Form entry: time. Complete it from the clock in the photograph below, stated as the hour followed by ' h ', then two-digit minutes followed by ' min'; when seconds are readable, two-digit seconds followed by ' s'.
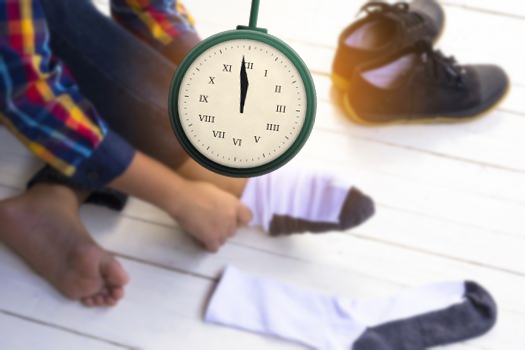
11 h 59 min
